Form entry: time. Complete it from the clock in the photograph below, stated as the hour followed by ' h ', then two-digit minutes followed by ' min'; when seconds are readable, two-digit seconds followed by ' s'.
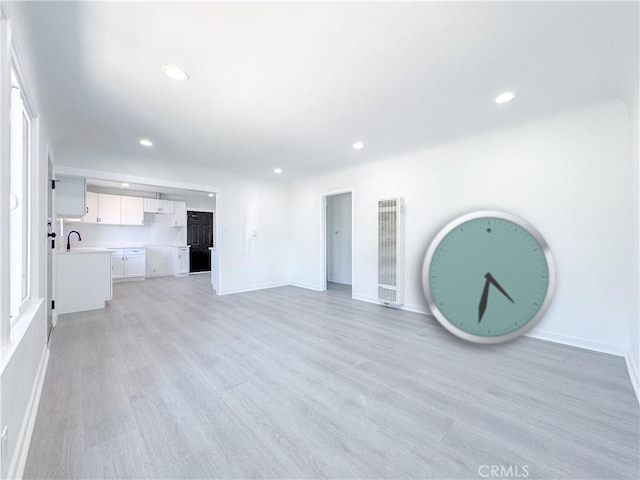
4 h 32 min
